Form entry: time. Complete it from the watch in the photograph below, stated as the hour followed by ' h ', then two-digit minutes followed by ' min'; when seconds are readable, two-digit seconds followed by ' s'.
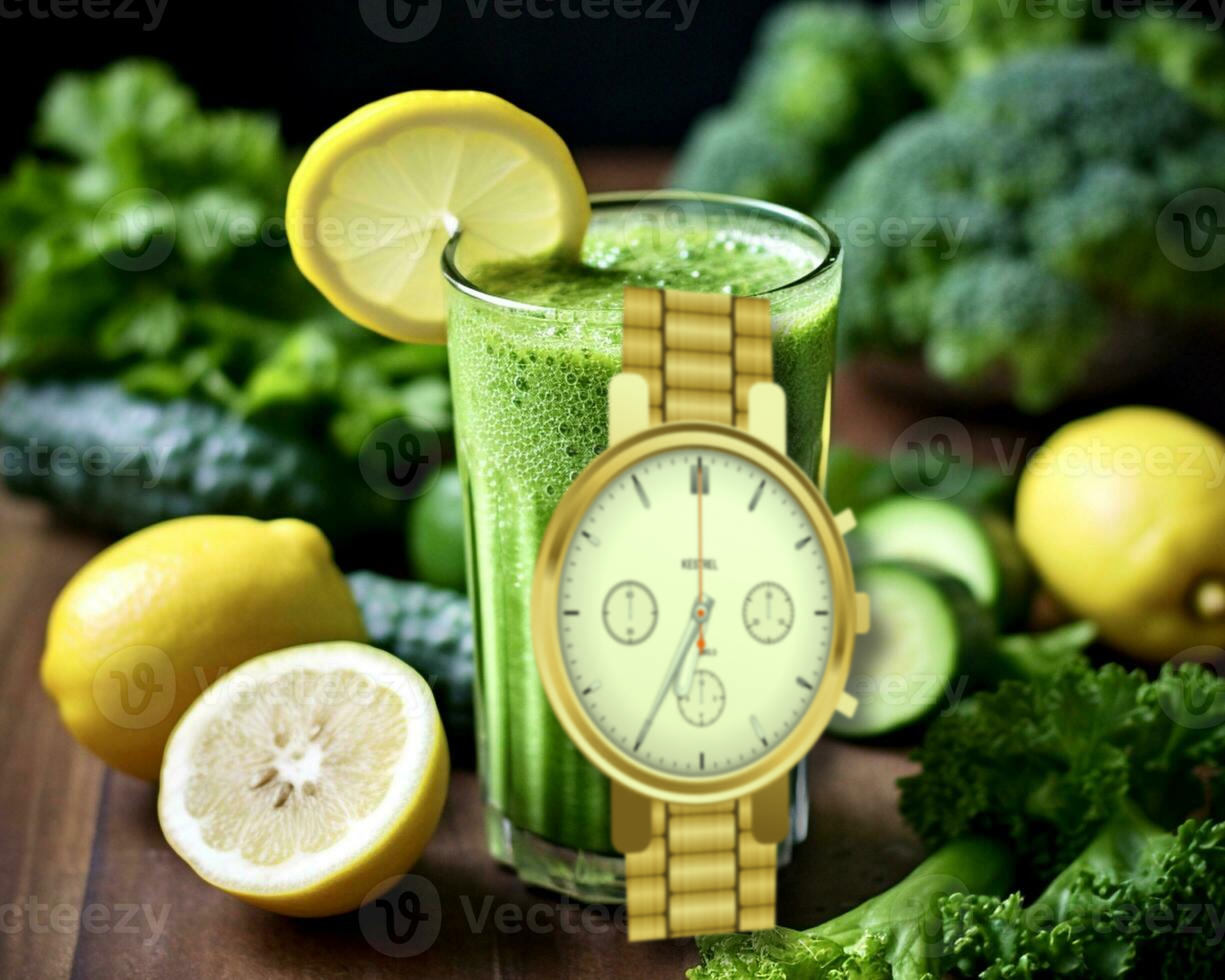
6 h 35 min
